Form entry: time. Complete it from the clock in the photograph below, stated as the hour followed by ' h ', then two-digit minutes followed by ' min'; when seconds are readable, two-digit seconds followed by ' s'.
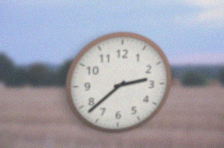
2 h 38 min
